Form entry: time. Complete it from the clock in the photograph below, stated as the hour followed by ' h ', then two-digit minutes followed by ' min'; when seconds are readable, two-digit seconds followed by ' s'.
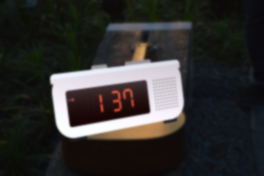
1 h 37 min
